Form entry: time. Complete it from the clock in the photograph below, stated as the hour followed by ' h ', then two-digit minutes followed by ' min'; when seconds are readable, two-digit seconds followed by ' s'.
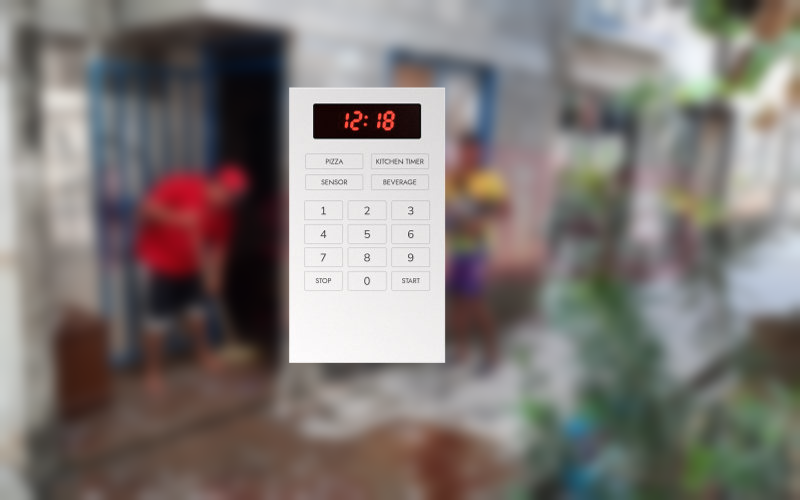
12 h 18 min
